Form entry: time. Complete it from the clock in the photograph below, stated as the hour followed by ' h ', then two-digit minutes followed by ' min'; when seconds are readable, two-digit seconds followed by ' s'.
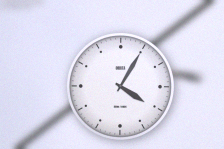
4 h 05 min
